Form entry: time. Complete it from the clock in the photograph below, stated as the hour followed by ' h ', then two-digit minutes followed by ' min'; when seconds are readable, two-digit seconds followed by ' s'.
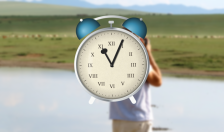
11 h 04 min
